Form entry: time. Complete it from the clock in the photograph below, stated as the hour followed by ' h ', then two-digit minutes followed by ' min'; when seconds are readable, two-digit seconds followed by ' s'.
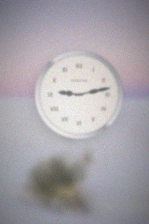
9 h 13 min
